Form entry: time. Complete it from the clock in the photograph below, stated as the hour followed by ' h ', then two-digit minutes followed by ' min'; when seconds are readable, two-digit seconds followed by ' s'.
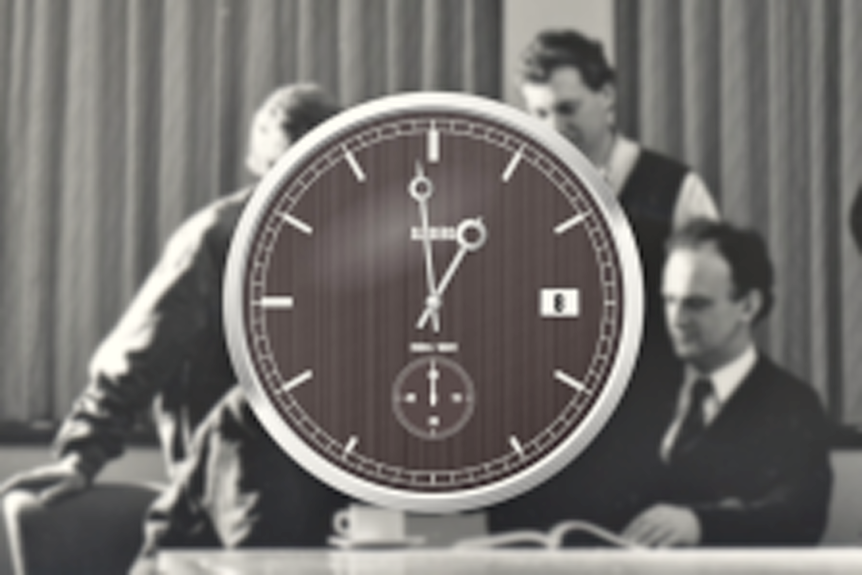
12 h 59 min
